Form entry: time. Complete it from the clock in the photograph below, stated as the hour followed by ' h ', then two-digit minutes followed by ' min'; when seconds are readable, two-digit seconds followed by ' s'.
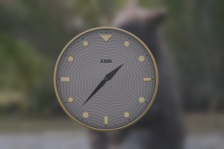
1 h 37 min
